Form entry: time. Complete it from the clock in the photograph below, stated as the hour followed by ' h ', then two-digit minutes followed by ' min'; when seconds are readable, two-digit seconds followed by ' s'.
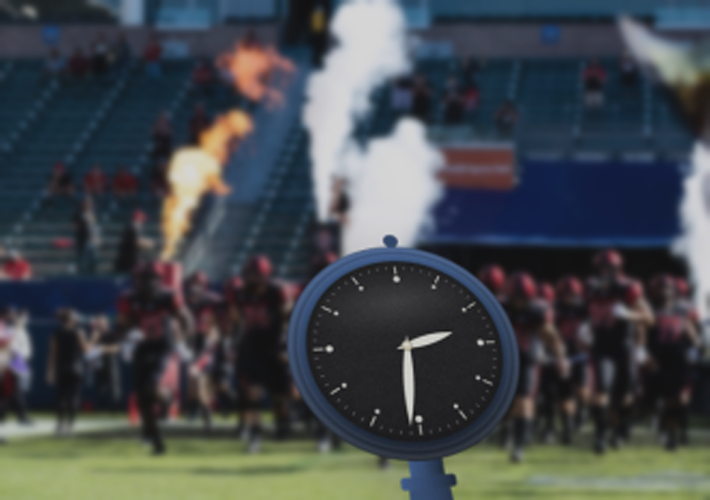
2 h 31 min
